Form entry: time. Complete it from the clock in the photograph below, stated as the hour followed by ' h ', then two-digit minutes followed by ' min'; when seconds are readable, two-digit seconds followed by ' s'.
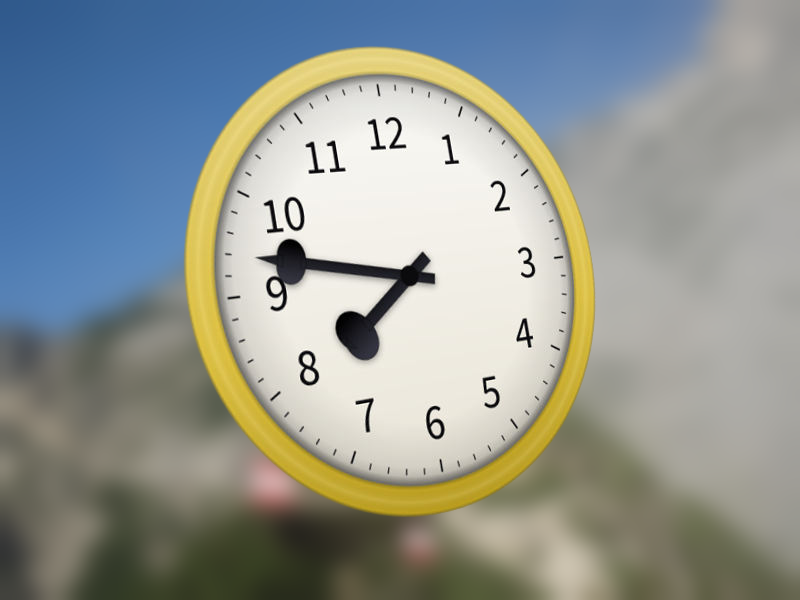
7 h 47 min
